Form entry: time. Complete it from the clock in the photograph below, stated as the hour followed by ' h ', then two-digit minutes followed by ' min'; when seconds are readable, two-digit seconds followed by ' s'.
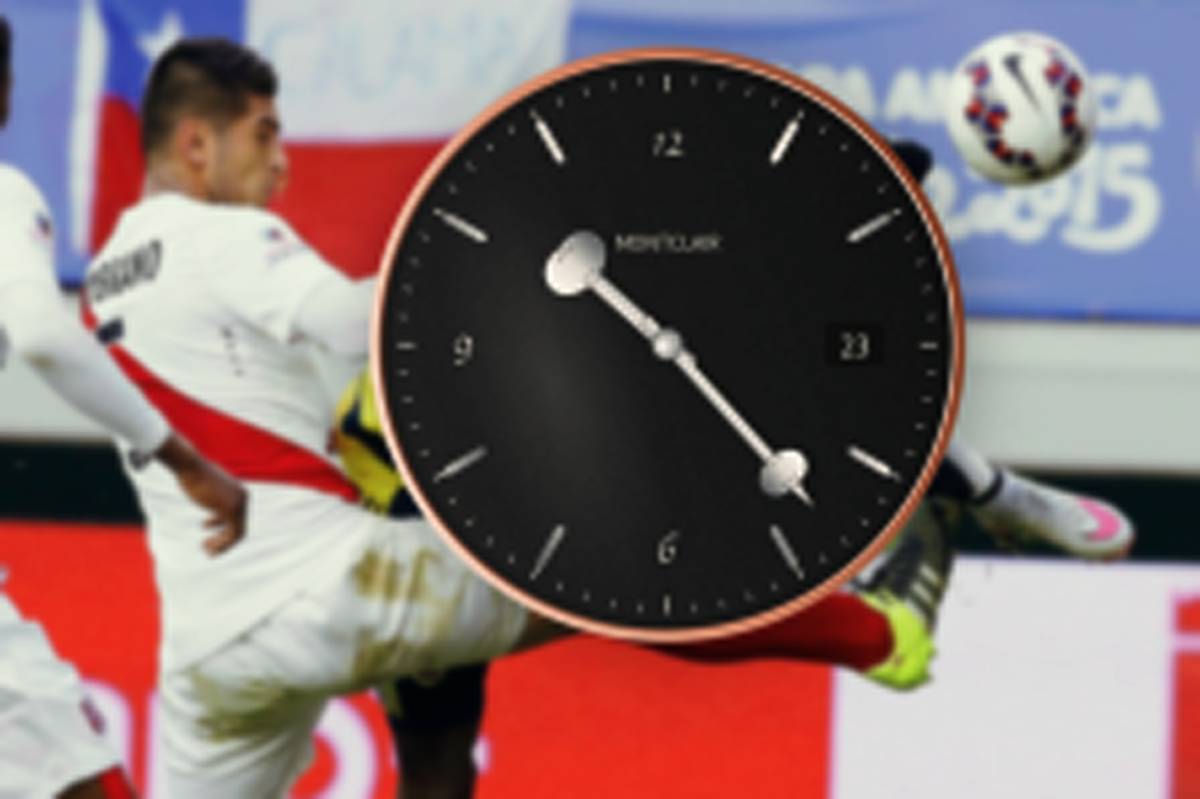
10 h 23 min
